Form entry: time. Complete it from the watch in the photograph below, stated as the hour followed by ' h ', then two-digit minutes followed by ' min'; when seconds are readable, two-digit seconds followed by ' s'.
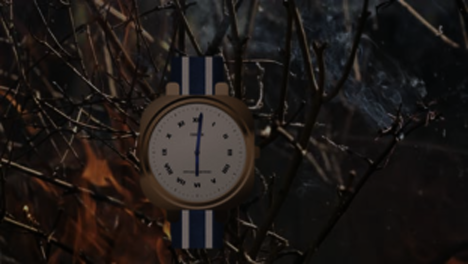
6 h 01 min
